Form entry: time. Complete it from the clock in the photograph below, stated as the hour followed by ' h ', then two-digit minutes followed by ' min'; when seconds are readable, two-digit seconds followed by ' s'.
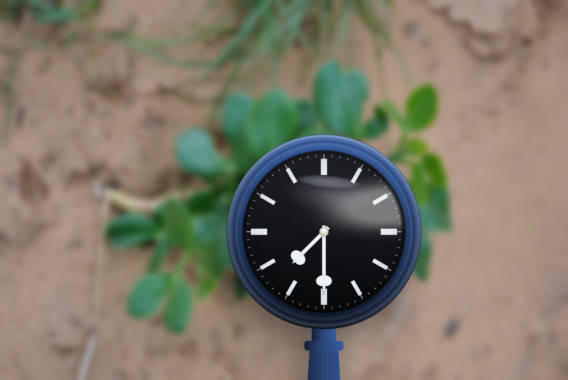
7 h 30 min
